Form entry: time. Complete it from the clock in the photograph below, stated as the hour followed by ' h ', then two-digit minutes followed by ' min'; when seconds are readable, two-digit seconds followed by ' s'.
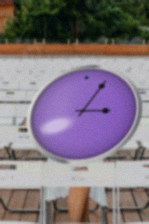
3 h 05 min
